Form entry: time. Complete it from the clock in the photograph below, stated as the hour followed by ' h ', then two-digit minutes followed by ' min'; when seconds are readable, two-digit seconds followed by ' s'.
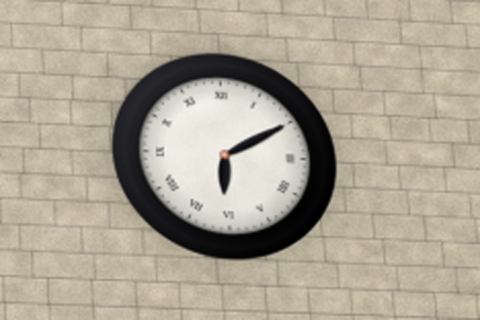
6 h 10 min
